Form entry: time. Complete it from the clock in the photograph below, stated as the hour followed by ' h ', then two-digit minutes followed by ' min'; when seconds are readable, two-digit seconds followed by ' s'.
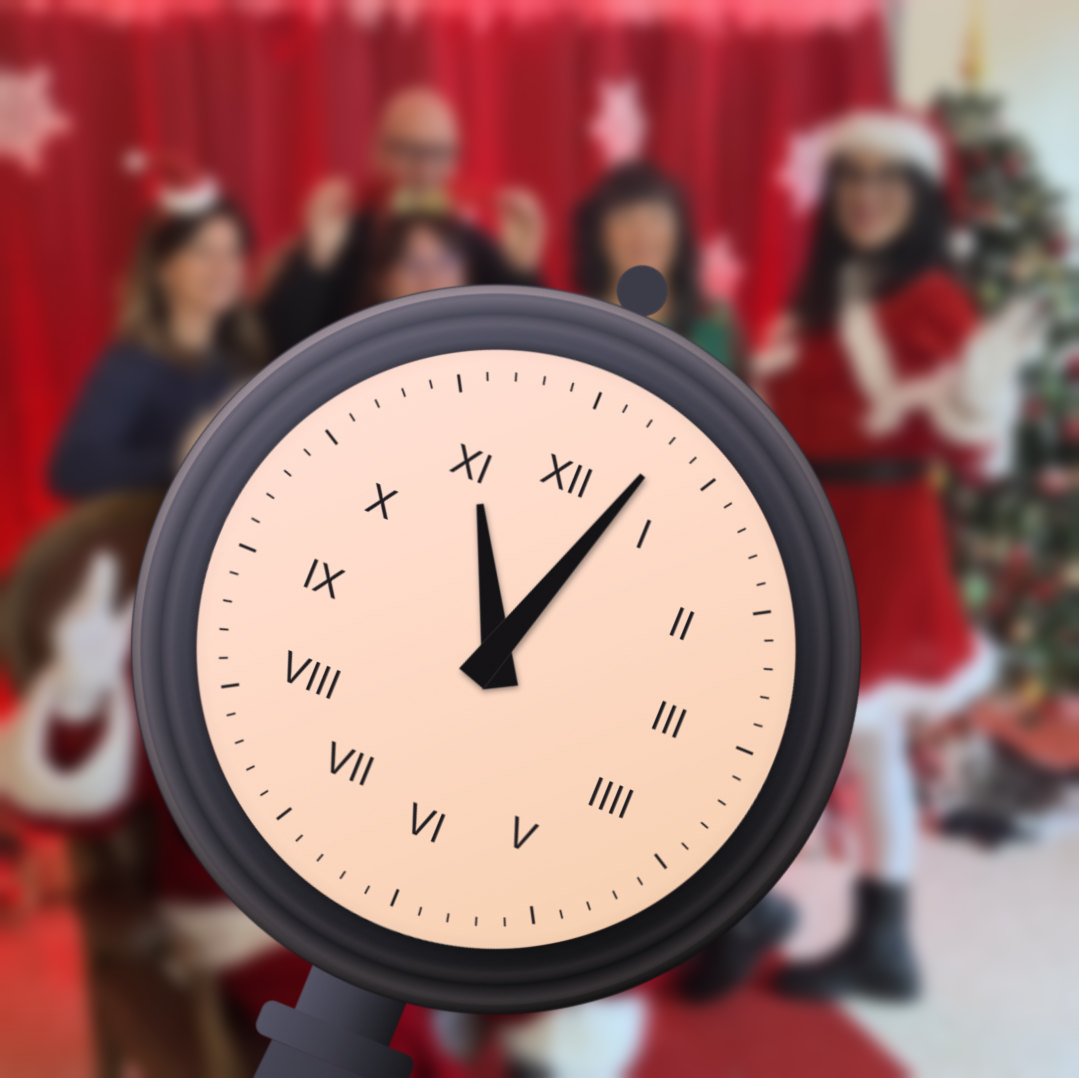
11 h 03 min
